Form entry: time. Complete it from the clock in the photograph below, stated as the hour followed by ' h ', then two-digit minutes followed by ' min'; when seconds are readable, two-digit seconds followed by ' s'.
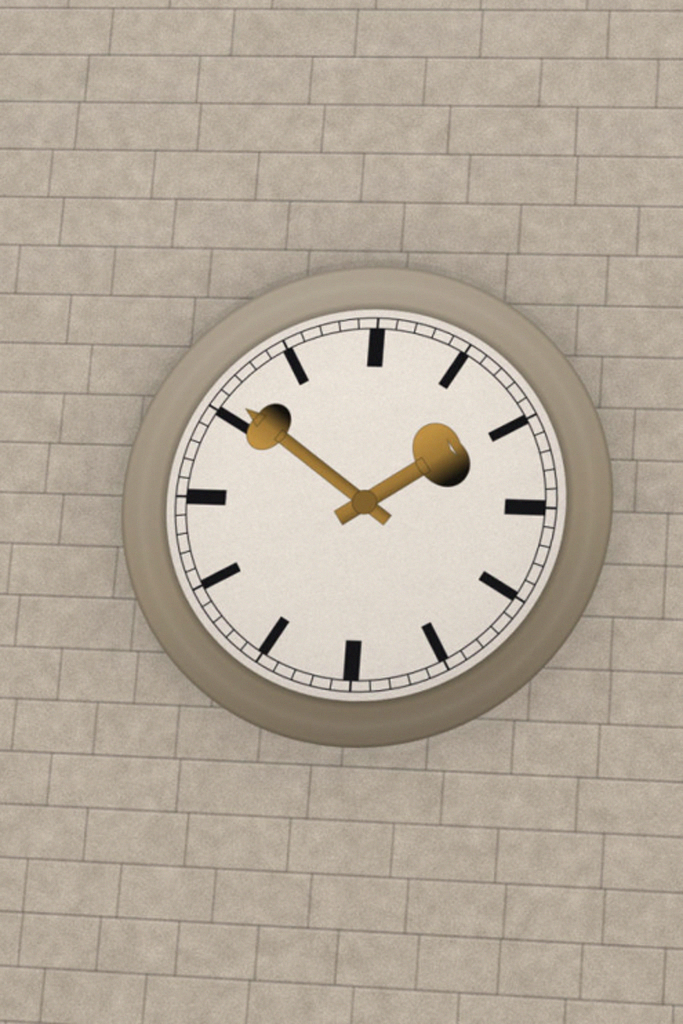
1 h 51 min
